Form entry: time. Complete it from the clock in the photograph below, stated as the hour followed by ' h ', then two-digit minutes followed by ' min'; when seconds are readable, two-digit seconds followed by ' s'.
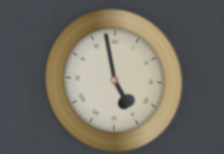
4 h 58 min
